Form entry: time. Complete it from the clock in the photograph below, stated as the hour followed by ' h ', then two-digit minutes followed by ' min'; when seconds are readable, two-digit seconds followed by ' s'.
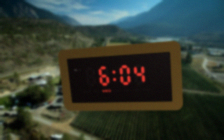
6 h 04 min
